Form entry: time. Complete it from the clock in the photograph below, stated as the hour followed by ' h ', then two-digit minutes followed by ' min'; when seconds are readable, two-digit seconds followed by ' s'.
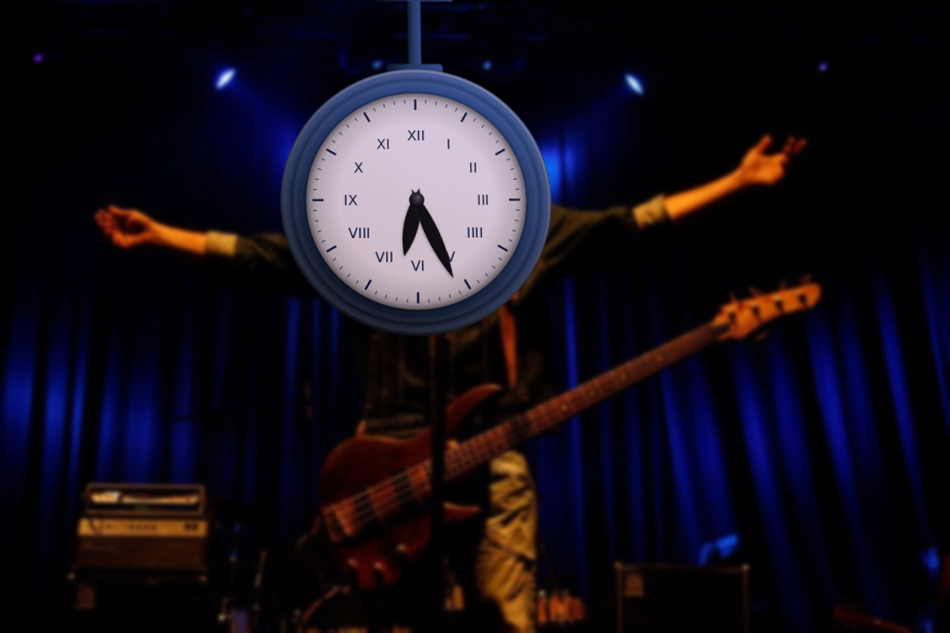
6 h 26 min
